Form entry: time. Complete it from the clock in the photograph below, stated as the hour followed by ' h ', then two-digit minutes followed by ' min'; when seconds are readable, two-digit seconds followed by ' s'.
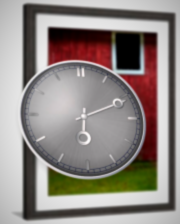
6 h 11 min
